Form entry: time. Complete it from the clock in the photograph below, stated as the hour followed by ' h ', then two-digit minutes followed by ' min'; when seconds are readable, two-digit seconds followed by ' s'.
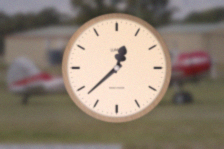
12 h 38 min
